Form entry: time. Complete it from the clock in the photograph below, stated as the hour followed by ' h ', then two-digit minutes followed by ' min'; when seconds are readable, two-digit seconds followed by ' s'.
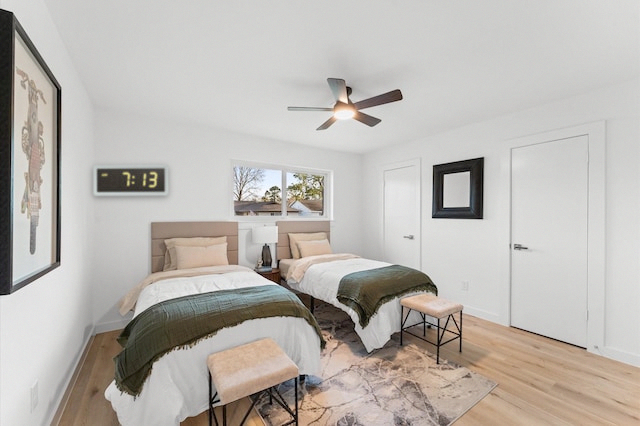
7 h 13 min
